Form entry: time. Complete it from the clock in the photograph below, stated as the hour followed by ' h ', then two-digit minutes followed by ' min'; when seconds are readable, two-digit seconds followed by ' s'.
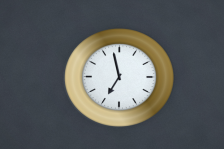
6 h 58 min
